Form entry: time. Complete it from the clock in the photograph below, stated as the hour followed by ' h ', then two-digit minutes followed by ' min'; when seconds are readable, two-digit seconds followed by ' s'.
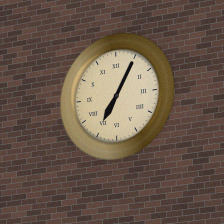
7 h 05 min
